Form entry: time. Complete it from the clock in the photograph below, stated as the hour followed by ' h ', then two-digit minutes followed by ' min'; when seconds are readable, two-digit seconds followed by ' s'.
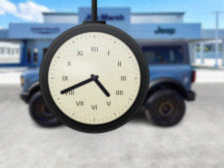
4 h 41 min
